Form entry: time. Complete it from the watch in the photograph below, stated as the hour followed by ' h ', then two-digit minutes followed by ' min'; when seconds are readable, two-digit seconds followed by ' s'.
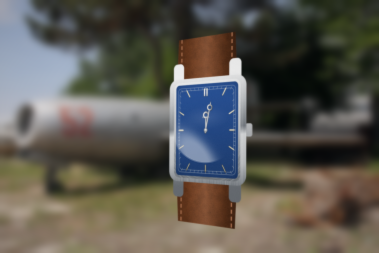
12 h 02 min
